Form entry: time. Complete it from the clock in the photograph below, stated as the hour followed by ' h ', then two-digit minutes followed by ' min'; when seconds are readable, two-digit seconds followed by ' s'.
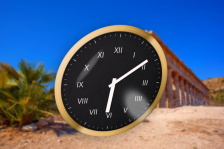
6 h 09 min
